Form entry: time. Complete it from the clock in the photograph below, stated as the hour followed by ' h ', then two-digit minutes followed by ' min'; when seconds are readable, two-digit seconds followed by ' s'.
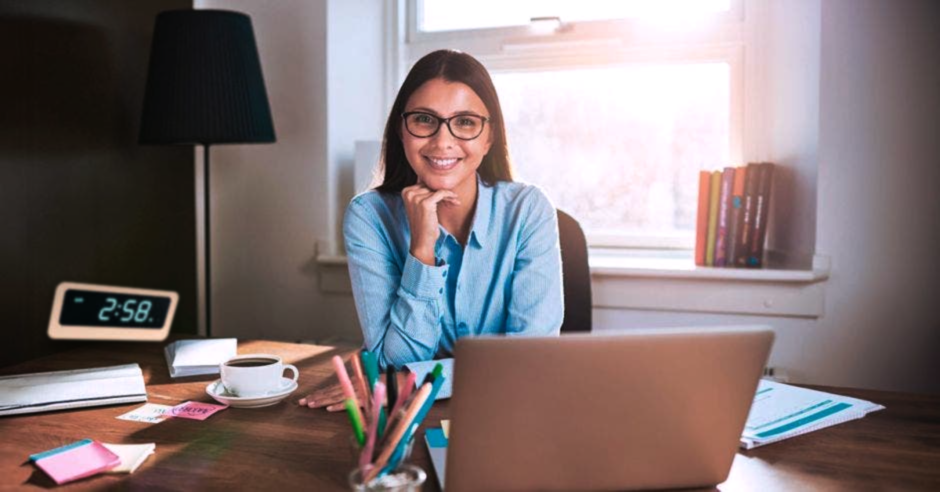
2 h 58 min
